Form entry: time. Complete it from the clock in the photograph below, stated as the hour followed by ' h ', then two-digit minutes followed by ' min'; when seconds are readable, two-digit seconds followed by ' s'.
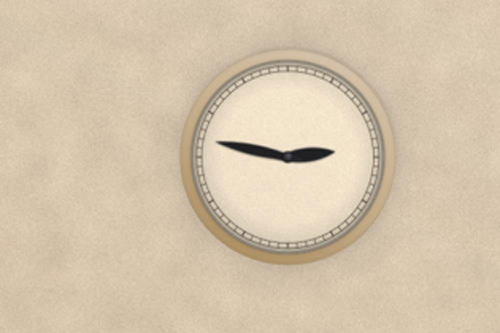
2 h 47 min
